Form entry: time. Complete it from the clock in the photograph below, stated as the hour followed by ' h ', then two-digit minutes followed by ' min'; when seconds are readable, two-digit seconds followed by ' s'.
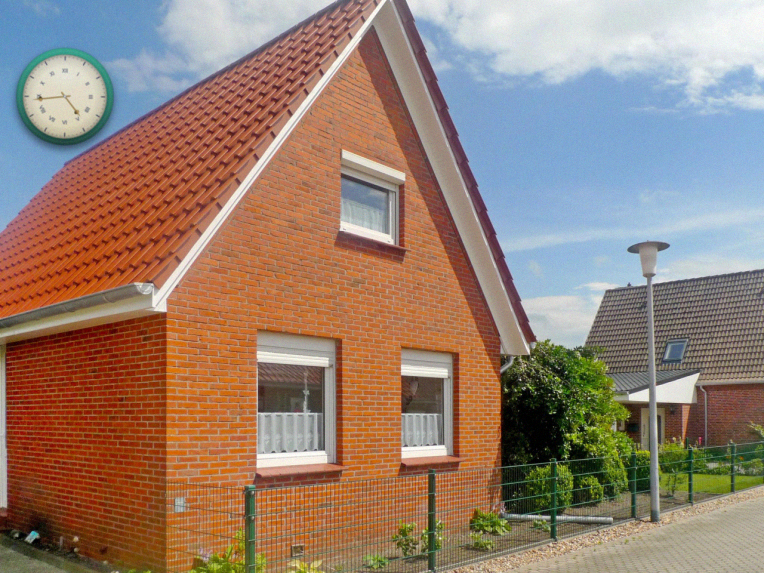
4 h 44 min
